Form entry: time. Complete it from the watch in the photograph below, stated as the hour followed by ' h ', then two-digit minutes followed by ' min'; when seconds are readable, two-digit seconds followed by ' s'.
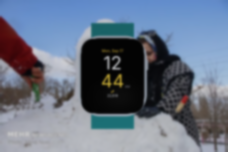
12 h 44 min
